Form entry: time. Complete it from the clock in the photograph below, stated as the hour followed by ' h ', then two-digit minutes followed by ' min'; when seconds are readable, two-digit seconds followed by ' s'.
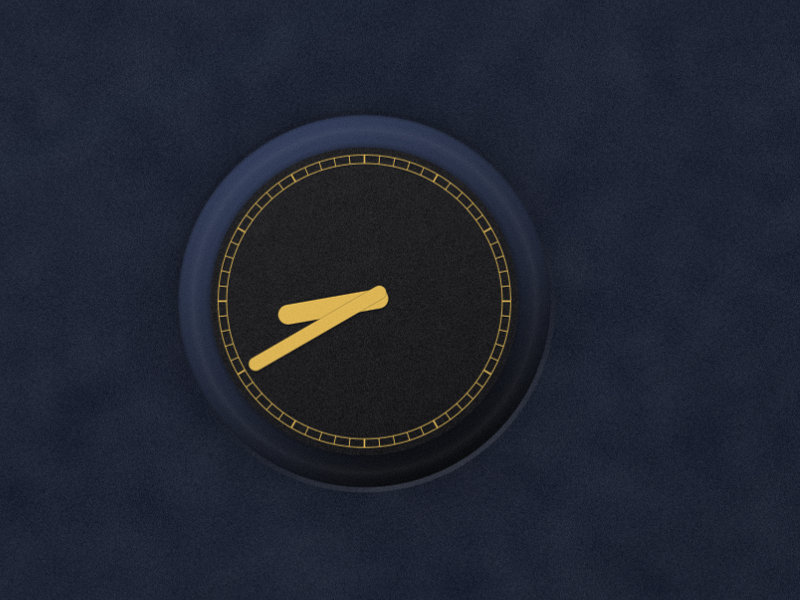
8 h 40 min
